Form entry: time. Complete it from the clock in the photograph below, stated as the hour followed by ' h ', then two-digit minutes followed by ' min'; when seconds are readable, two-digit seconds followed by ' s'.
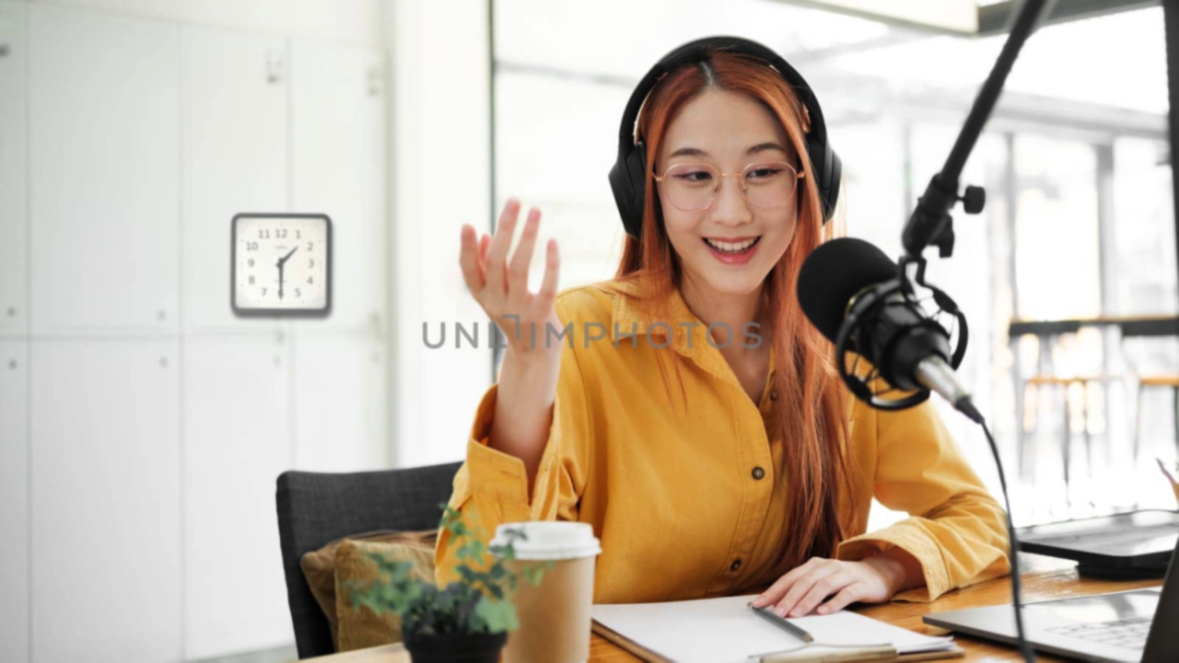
1 h 30 min
